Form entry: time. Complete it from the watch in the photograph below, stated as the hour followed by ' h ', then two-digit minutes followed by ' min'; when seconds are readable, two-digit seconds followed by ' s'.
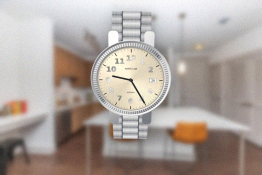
9 h 25 min
